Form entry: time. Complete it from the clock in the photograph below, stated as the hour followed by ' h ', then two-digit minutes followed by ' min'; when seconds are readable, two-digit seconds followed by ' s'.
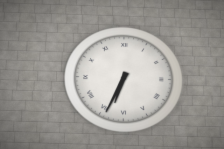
6 h 34 min
